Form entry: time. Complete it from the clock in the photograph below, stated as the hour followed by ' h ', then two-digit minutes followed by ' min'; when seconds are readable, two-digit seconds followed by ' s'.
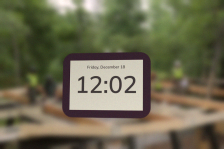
12 h 02 min
